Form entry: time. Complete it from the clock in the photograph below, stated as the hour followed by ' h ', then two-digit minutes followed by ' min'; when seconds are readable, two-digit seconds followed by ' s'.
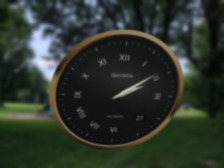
2 h 09 min
